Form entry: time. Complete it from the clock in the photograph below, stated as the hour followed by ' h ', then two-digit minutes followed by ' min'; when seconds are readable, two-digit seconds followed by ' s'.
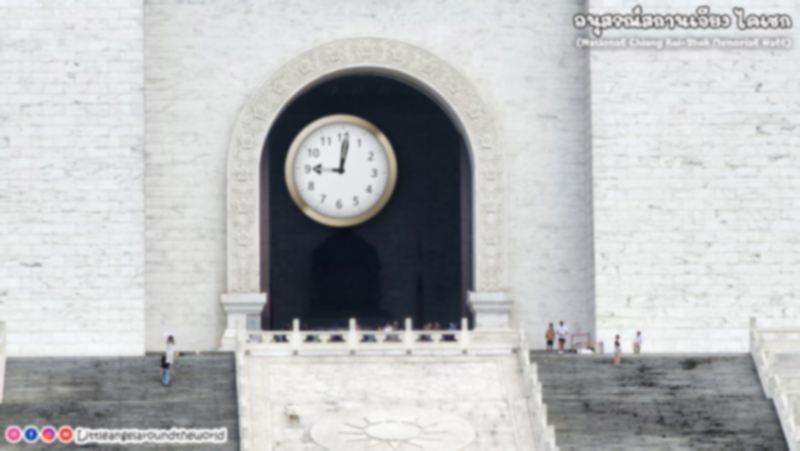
9 h 01 min
